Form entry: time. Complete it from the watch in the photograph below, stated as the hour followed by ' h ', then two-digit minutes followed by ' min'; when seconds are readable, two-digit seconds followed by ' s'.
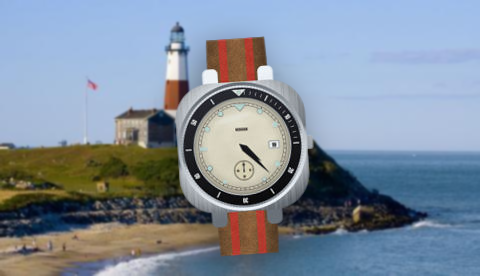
4 h 23 min
